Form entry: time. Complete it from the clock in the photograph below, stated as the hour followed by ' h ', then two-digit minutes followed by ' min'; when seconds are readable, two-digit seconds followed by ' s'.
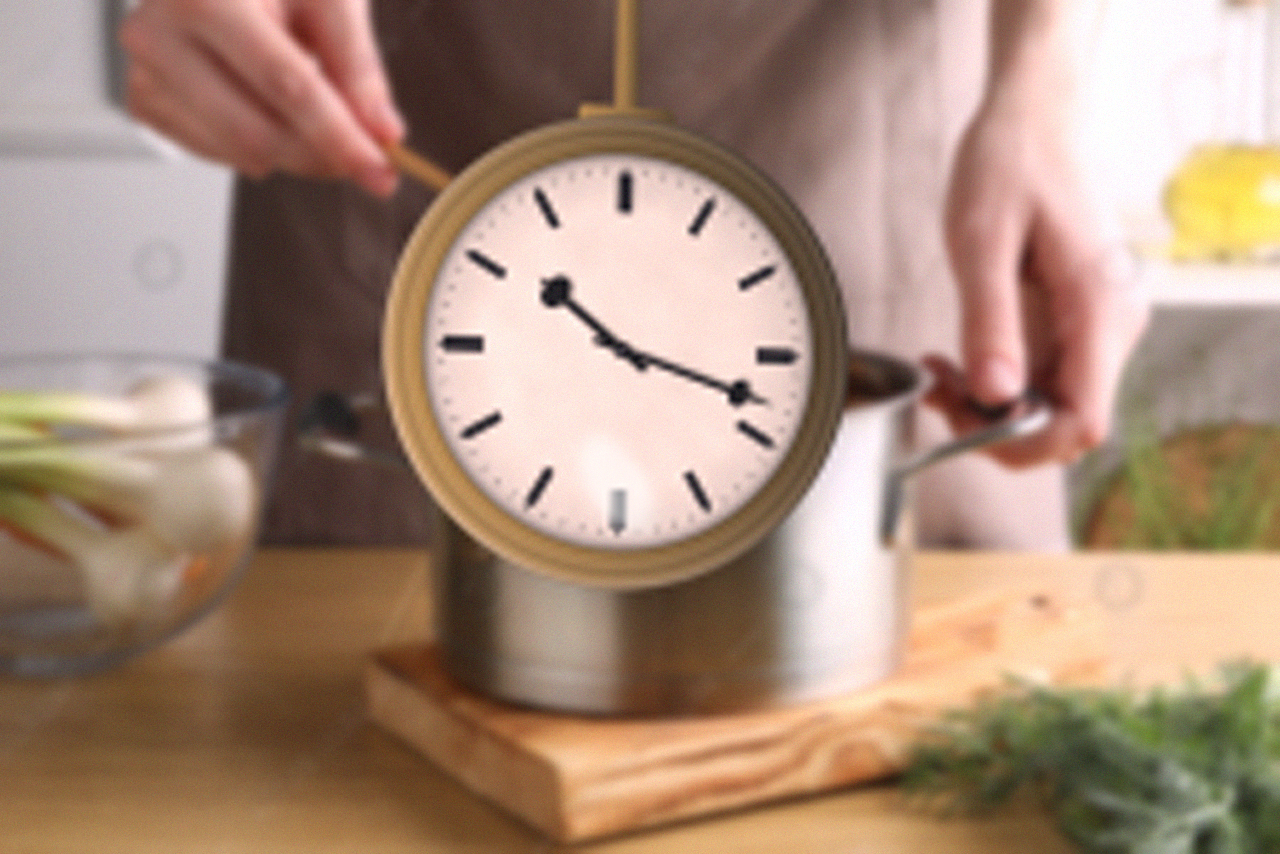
10 h 18 min
